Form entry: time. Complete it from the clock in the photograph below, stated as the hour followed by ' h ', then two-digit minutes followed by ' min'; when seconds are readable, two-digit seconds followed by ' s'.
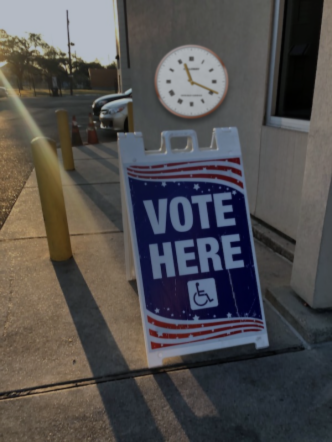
11 h 19 min
